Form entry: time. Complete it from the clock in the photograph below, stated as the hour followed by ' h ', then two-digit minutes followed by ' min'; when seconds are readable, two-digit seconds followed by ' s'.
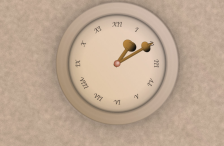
1 h 10 min
